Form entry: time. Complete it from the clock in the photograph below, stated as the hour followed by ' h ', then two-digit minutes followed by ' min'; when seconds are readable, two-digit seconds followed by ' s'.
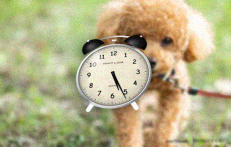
5 h 26 min
